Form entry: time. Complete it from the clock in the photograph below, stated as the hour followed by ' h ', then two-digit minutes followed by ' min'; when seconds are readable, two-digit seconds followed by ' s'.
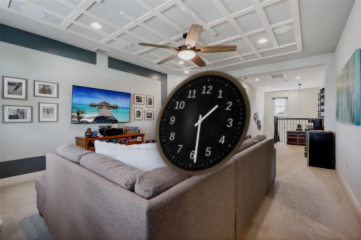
1 h 29 min
